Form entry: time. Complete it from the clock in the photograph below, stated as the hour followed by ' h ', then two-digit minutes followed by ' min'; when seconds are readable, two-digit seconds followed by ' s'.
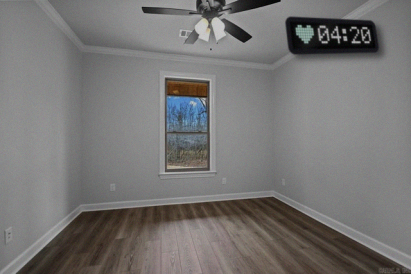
4 h 20 min
